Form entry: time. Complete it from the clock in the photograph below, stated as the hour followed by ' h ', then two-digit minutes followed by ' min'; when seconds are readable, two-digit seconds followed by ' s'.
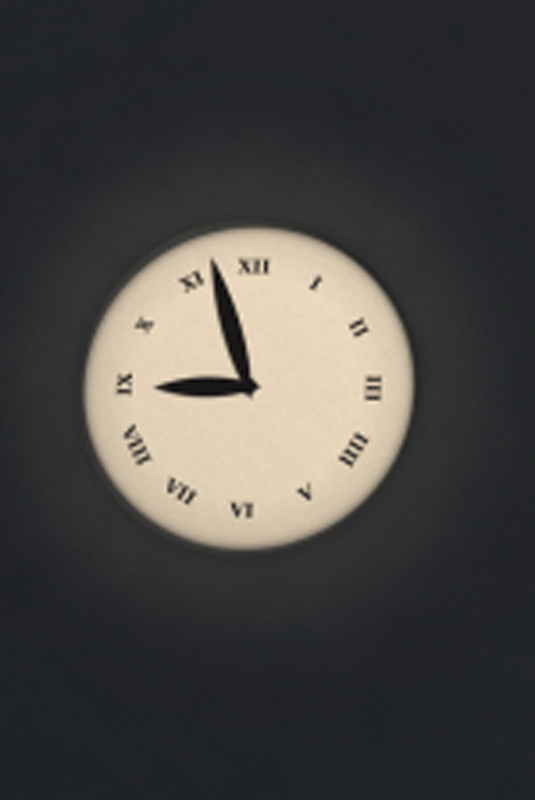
8 h 57 min
